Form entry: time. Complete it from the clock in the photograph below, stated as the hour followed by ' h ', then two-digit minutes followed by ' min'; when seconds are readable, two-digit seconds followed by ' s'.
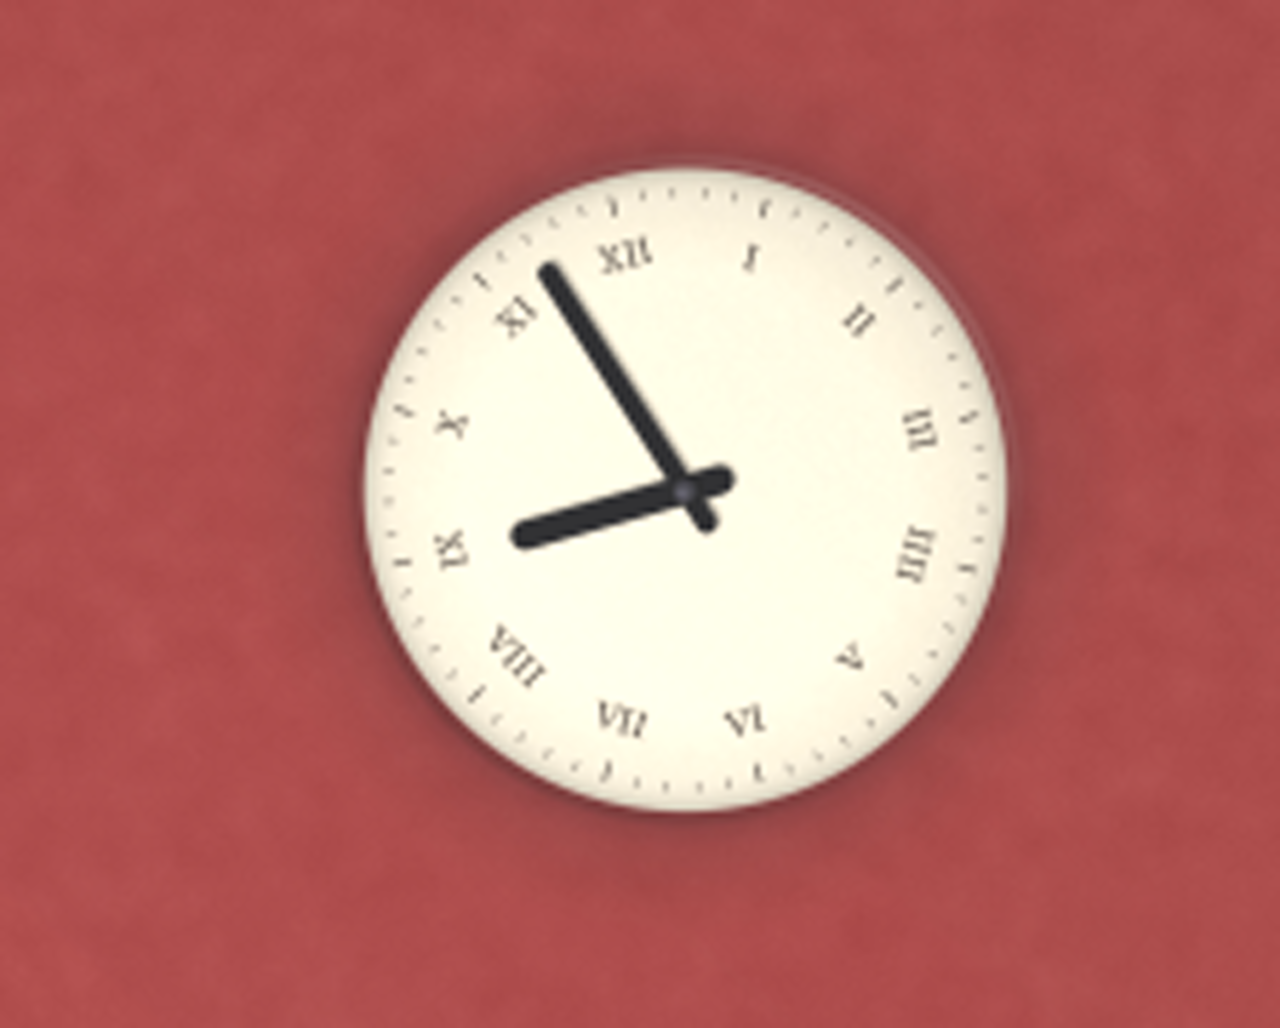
8 h 57 min
